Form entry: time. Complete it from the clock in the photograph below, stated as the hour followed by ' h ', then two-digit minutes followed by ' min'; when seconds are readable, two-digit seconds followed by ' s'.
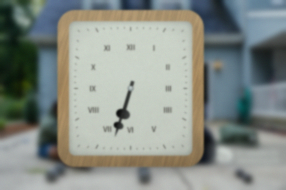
6 h 33 min
